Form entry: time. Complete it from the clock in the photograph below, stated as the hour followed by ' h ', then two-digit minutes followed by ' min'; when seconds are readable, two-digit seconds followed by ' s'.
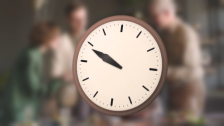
9 h 49 min
